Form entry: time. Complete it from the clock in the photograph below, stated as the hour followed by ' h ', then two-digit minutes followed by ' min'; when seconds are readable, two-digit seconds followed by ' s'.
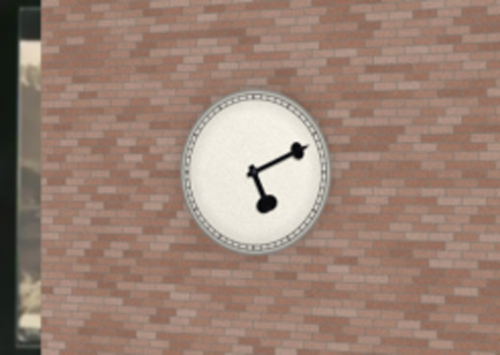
5 h 11 min
